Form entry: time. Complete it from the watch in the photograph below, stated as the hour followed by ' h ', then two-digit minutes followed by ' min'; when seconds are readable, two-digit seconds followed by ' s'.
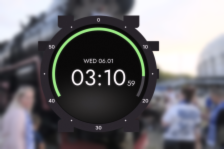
3 h 10 min
